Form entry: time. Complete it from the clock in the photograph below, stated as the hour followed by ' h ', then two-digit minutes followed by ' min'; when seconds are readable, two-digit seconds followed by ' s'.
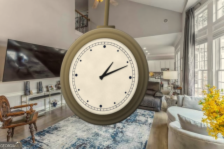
1 h 11 min
